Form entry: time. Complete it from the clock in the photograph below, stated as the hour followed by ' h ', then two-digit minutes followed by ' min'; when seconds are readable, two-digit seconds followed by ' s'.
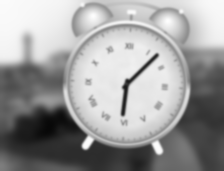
6 h 07 min
